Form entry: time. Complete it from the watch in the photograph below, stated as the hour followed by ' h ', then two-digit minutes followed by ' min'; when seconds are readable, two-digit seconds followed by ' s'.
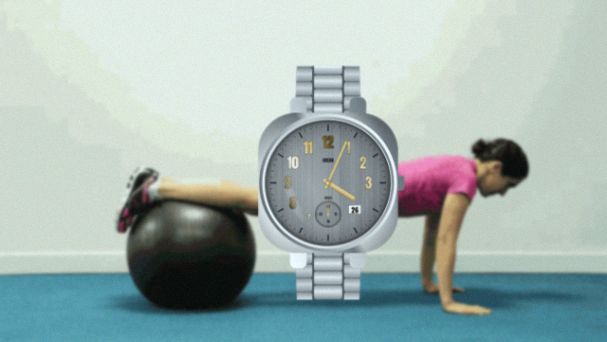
4 h 04 min
